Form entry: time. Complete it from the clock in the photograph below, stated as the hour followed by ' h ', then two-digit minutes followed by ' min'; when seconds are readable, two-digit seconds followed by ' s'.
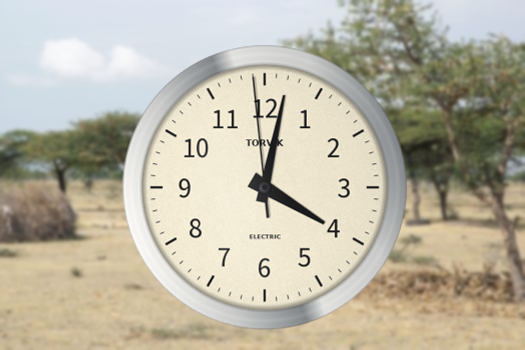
4 h 01 min 59 s
